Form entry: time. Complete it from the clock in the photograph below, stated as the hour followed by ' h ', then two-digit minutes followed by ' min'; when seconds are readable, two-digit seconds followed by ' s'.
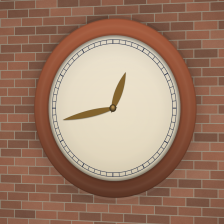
12 h 43 min
